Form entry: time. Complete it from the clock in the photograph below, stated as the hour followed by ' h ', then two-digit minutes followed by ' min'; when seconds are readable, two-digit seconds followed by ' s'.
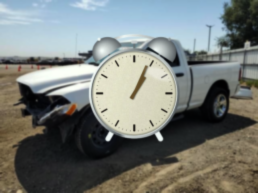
1 h 04 min
